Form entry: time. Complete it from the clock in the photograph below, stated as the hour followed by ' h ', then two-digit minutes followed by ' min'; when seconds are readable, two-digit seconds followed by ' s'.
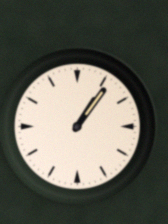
1 h 06 min
